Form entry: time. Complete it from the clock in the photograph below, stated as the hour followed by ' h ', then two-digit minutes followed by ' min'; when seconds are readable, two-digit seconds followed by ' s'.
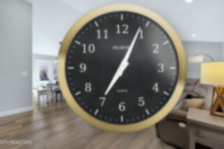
7 h 04 min
